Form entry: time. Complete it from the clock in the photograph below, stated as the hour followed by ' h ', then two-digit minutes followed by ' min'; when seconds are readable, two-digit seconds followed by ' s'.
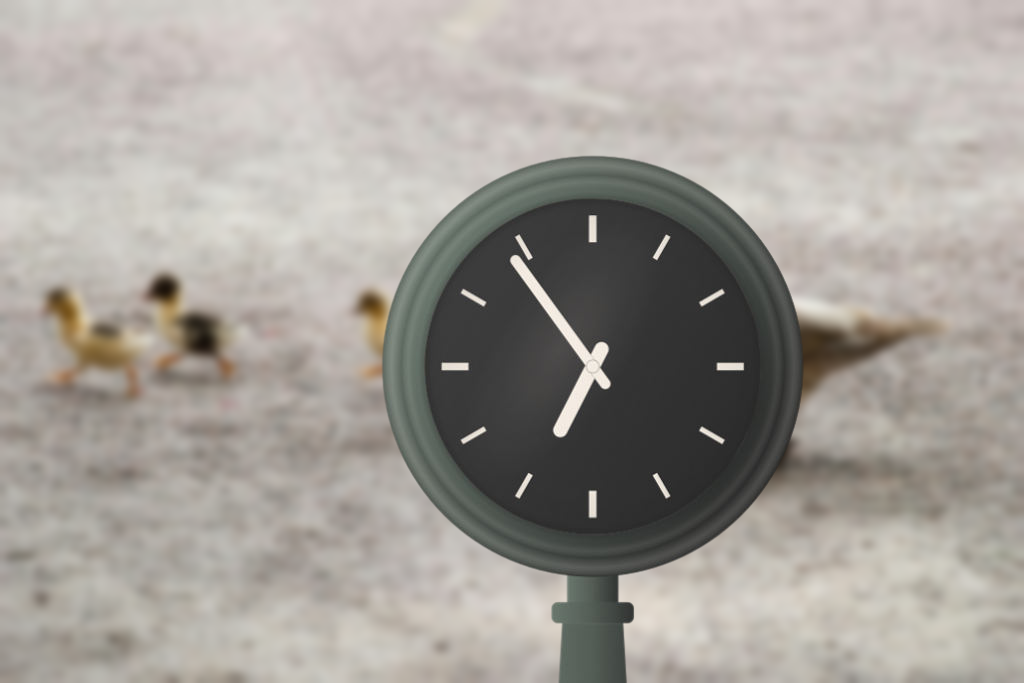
6 h 54 min
